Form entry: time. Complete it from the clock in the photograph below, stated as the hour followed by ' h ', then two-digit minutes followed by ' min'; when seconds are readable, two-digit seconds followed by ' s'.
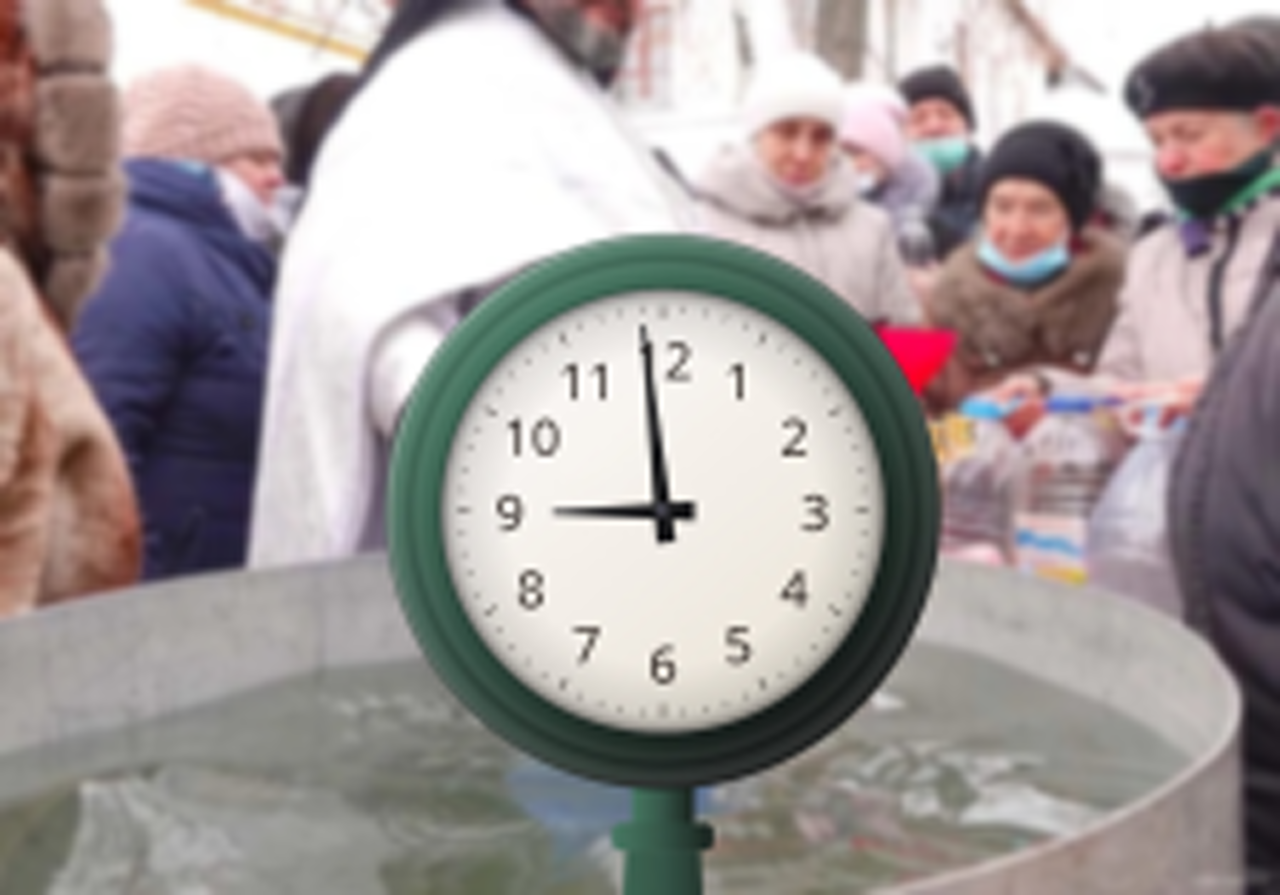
8 h 59 min
